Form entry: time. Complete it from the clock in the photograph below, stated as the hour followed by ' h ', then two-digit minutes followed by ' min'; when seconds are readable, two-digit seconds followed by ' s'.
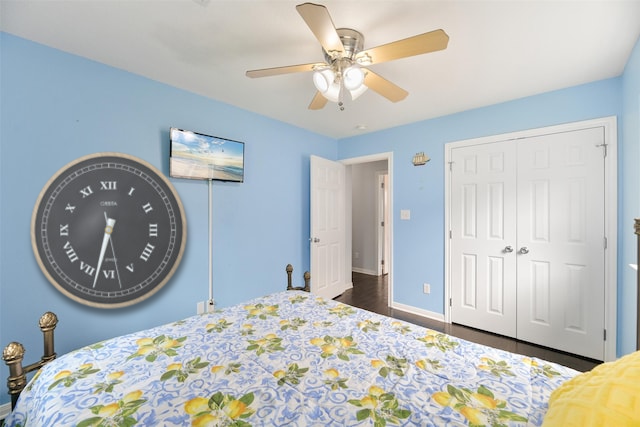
6 h 32 min 28 s
